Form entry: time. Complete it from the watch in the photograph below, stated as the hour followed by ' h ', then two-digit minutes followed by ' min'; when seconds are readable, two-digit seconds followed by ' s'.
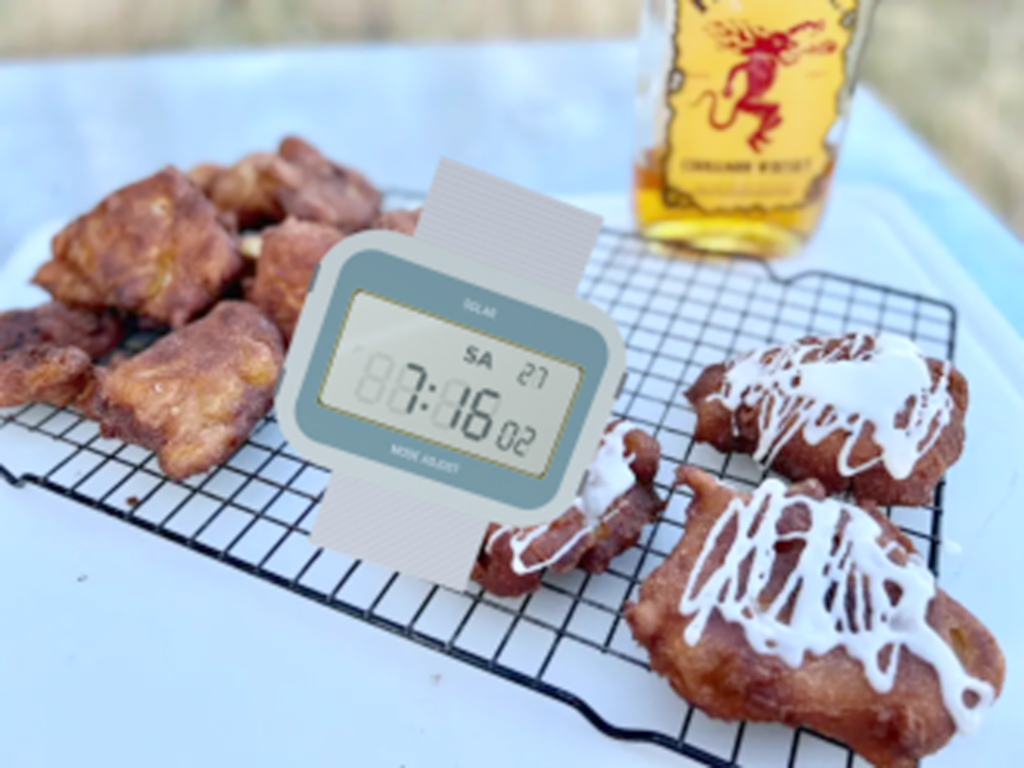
7 h 16 min 02 s
